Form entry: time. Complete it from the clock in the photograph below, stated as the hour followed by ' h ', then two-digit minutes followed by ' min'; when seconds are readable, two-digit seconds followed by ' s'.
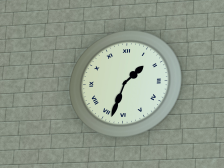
1 h 33 min
